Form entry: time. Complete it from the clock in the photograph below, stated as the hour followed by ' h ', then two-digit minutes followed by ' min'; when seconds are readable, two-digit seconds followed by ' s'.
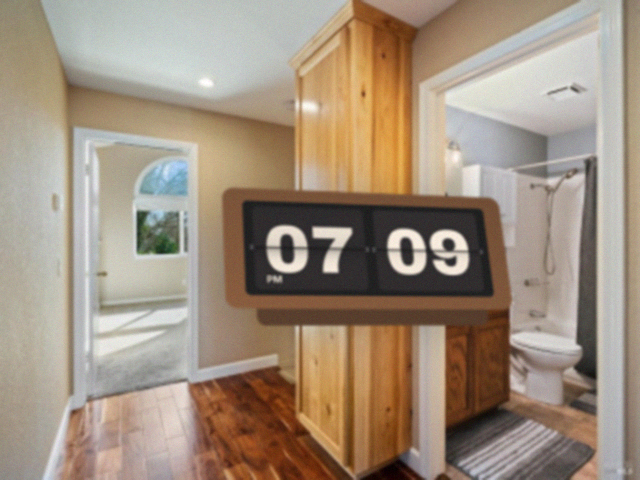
7 h 09 min
